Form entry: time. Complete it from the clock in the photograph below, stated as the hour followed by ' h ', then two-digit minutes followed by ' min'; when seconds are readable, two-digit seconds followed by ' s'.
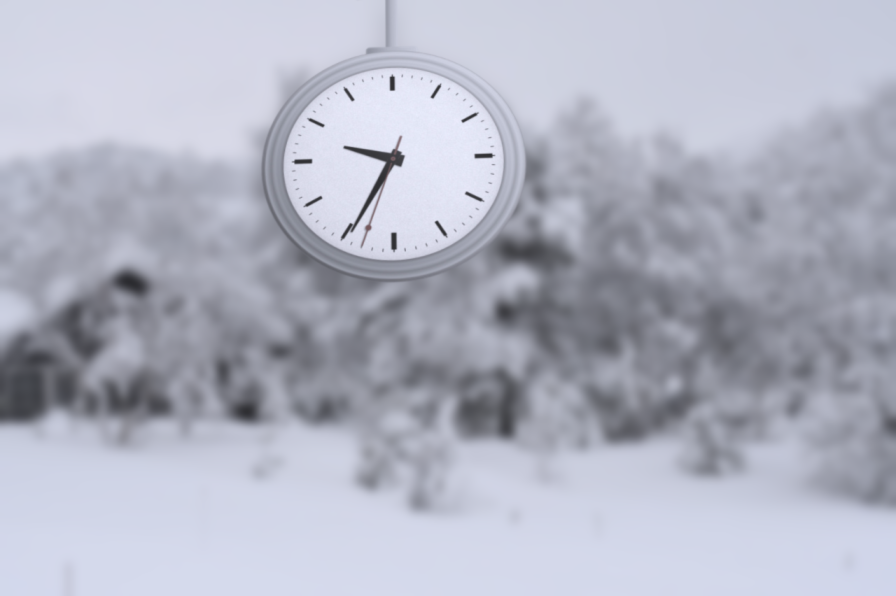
9 h 34 min 33 s
